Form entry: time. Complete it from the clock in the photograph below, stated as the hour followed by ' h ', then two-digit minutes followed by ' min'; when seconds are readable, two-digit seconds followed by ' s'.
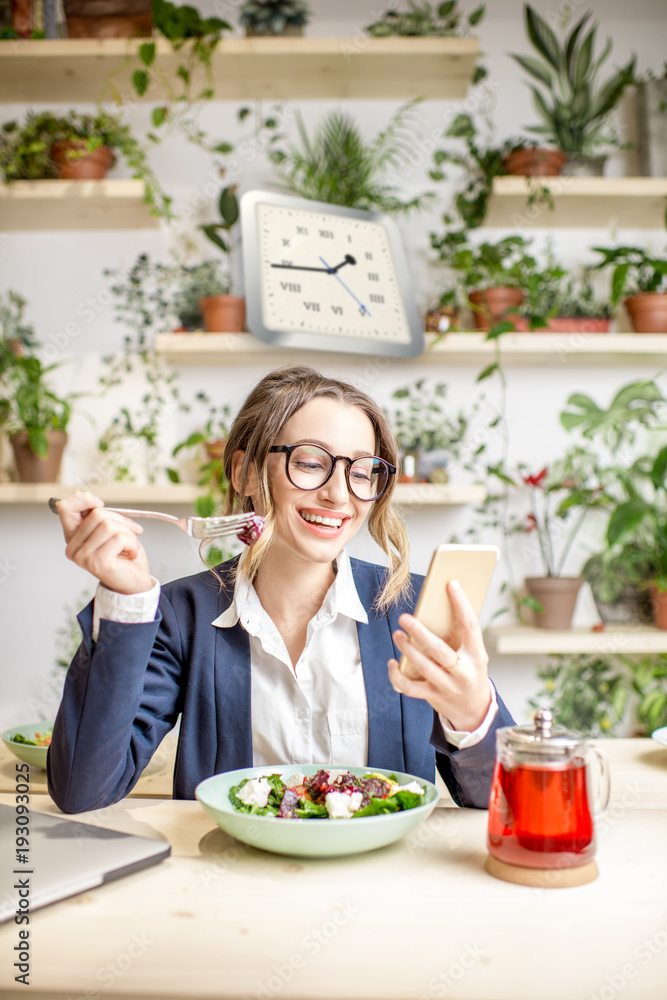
1 h 44 min 24 s
